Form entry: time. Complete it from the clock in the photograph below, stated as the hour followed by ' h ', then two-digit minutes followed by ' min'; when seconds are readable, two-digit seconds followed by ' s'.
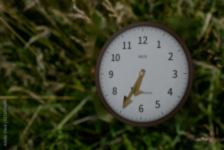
6 h 35 min
